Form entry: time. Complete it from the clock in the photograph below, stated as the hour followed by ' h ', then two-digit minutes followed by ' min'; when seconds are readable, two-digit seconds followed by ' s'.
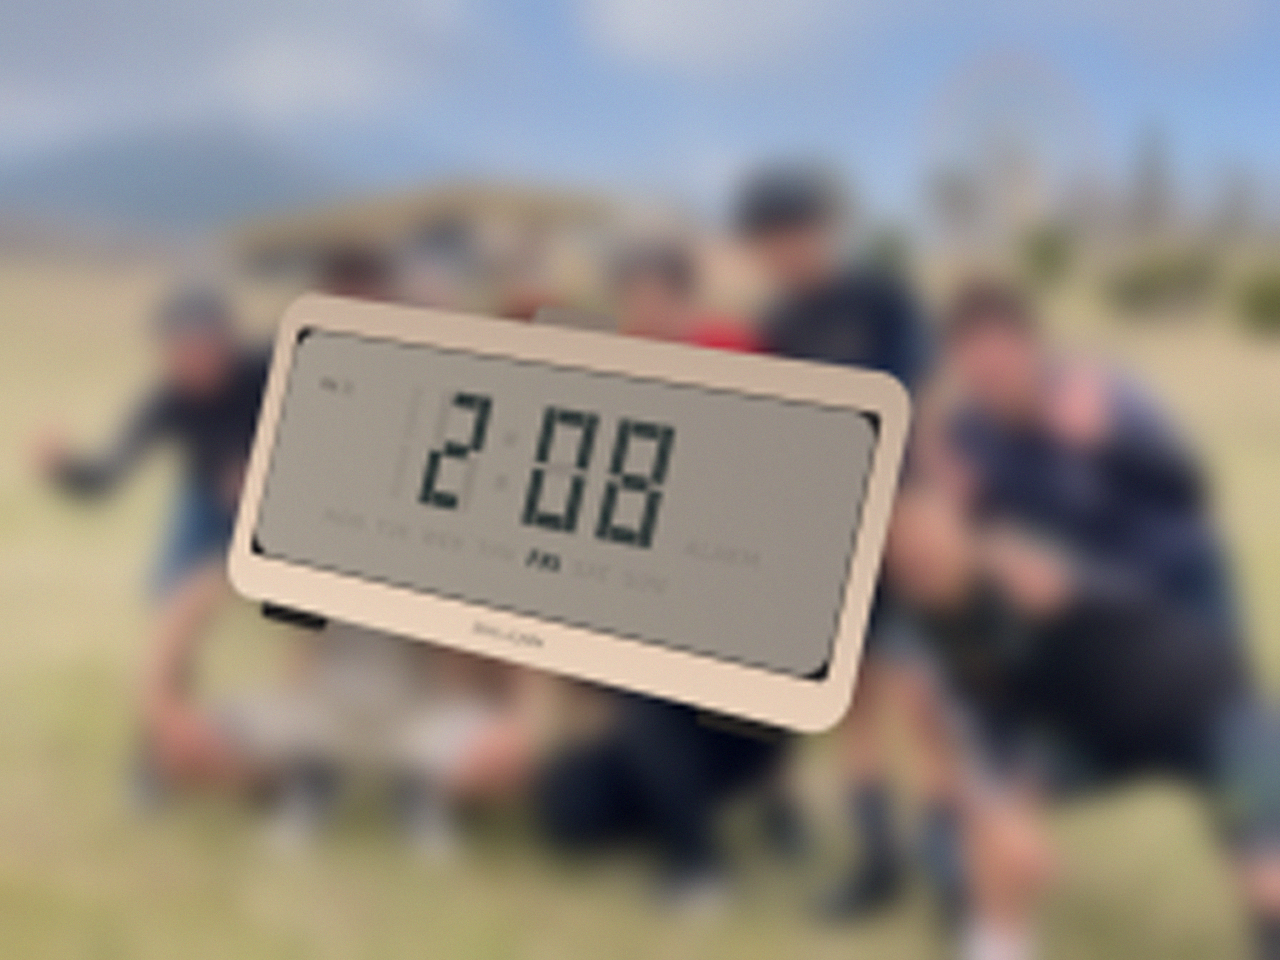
2 h 08 min
